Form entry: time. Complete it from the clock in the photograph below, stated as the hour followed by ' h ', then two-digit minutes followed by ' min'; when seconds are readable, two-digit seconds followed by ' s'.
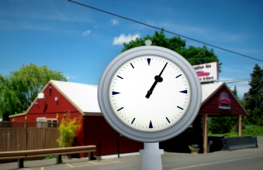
1 h 05 min
